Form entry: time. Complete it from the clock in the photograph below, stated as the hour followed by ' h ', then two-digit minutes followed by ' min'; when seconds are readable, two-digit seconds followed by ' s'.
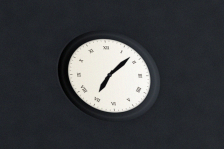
7 h 08 min
